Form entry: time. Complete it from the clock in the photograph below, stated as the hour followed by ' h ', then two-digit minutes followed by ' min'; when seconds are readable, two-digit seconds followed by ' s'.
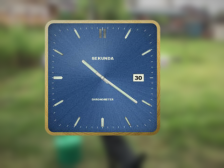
10 h 21 min
